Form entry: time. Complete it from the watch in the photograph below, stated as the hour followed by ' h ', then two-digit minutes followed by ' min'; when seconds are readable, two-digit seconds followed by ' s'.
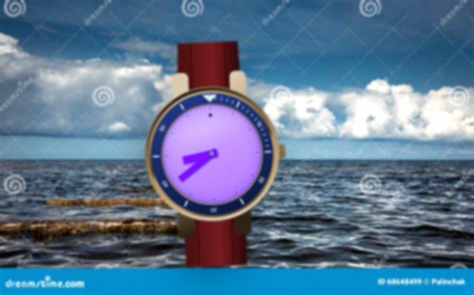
8 h 39 min
